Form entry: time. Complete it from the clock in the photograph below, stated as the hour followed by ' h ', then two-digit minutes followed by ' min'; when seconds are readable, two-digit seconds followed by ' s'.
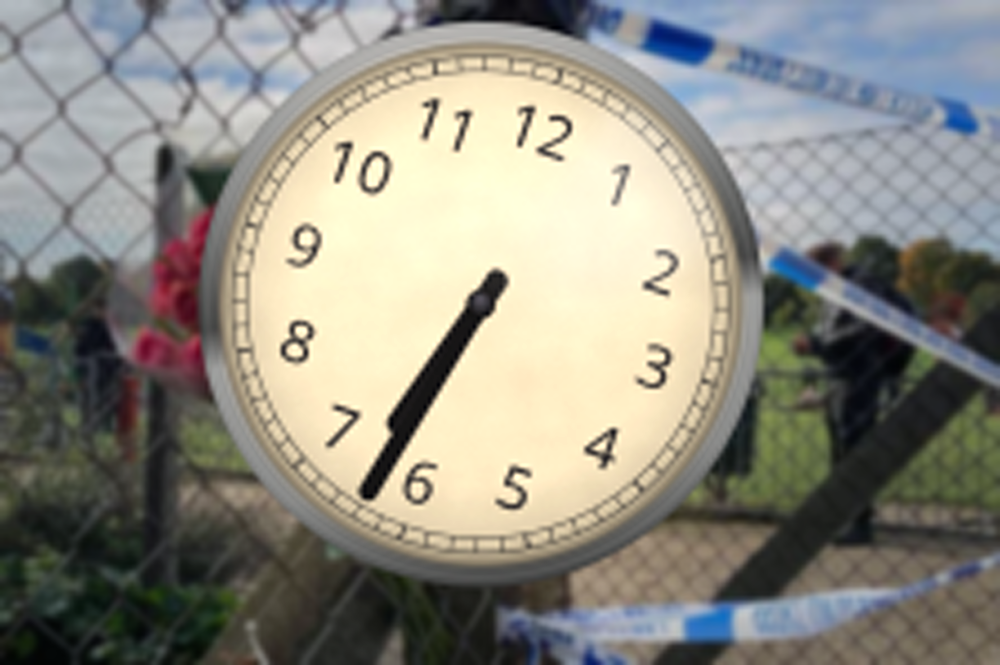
6 h 32 min
